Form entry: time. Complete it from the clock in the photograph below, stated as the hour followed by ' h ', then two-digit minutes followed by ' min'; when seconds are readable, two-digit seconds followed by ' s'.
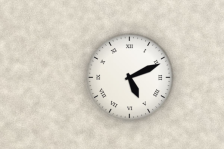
5 h 11 min
